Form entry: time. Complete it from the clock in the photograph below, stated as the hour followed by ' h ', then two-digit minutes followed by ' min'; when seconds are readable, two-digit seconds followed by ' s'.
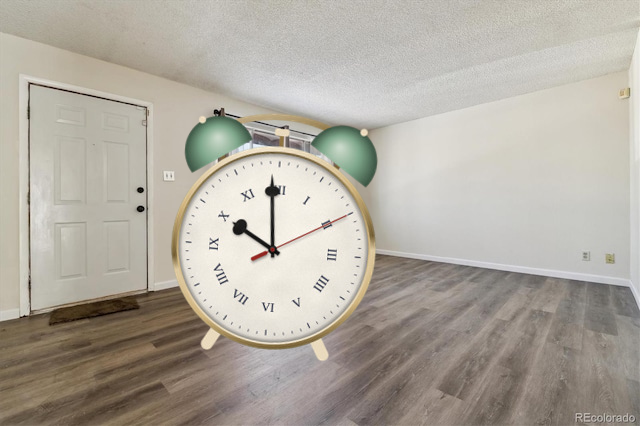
9 h 59 min 10 s
